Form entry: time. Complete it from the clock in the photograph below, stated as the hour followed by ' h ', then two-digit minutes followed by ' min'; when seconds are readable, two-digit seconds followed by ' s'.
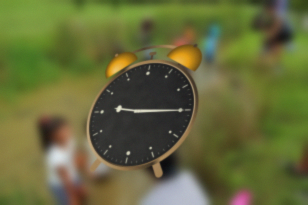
9 h 15 min
